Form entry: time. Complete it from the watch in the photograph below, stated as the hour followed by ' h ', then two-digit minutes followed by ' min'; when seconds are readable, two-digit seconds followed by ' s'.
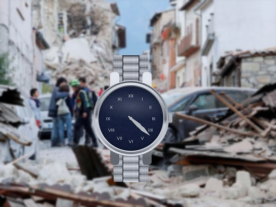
4 h 22 min
